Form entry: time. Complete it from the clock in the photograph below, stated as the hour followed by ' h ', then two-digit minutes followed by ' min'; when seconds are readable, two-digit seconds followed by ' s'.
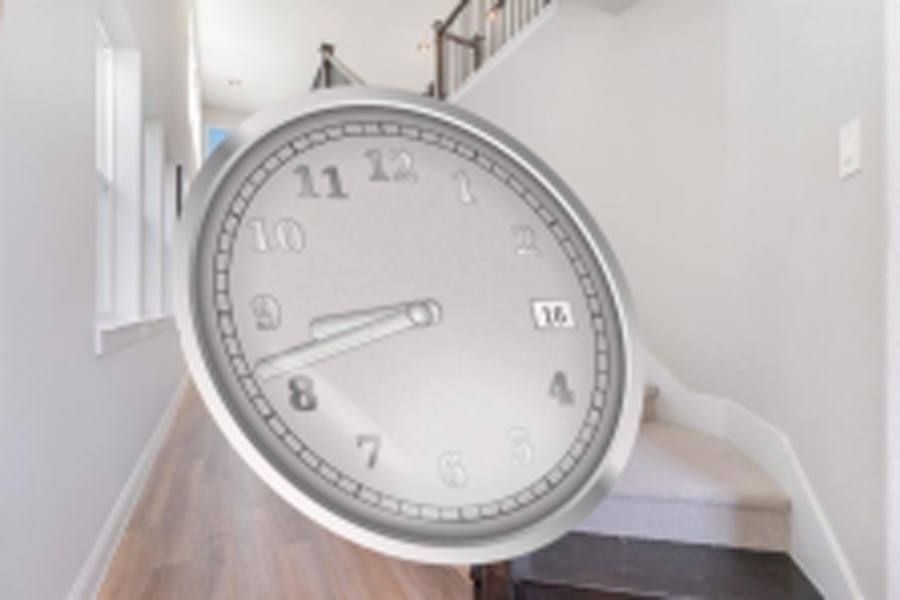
8 h 42 min
